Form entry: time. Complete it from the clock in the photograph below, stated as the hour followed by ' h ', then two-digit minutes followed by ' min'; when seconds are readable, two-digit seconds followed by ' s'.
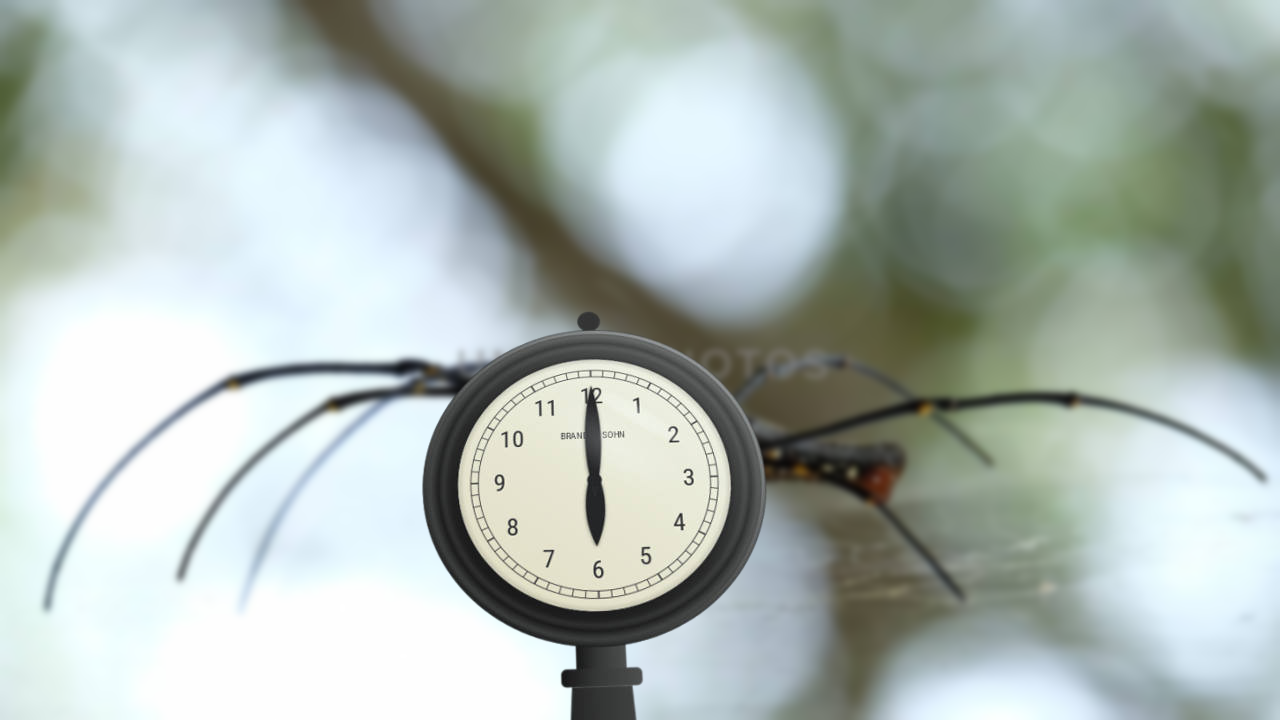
6 h 00 min
